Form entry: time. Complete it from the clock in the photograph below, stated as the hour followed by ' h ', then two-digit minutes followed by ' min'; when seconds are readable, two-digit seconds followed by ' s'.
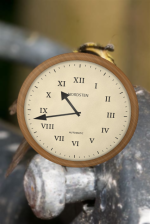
10 h 43 min
